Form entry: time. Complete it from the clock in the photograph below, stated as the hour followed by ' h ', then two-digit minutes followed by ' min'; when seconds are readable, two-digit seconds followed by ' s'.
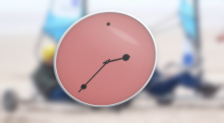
2 h 37 min
